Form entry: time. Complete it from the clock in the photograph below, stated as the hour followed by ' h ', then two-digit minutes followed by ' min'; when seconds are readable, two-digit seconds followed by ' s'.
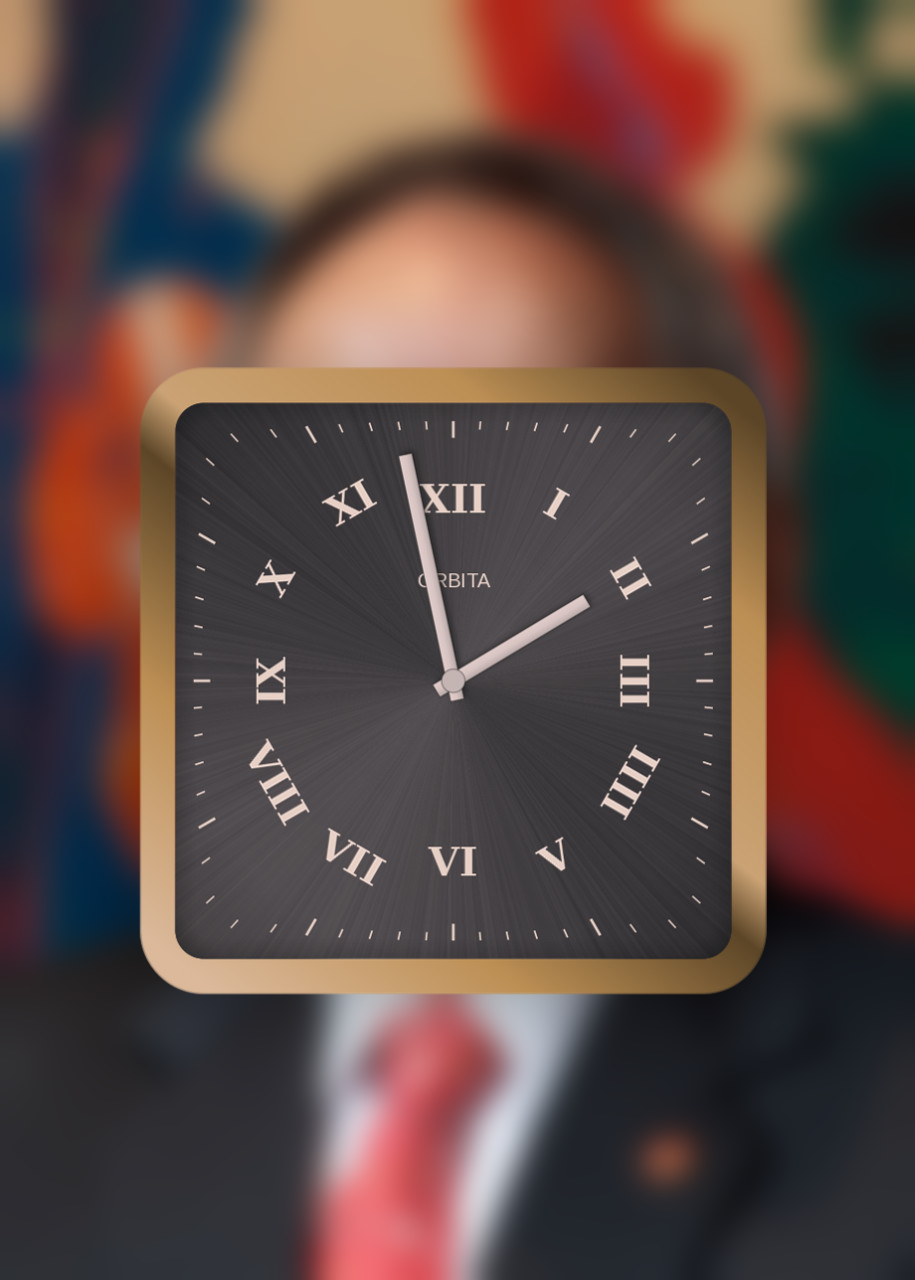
1 h 58 min
